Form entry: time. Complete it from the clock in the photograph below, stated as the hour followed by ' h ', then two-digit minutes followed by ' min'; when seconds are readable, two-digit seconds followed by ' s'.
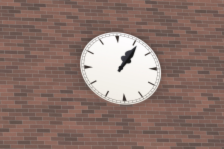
1 h 06 min
